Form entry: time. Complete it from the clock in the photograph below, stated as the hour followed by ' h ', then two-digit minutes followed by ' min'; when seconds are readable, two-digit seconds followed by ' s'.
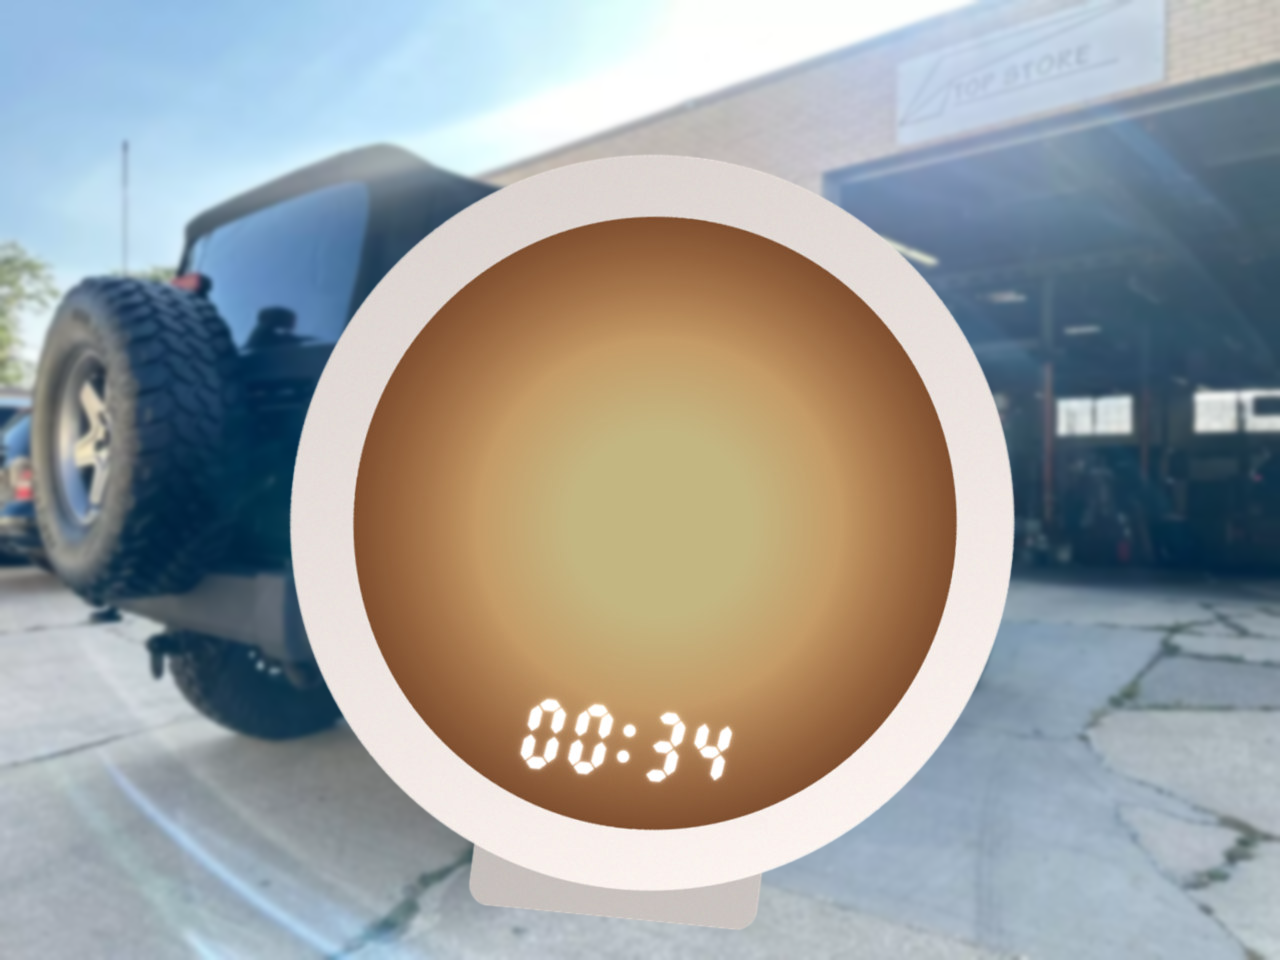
0 h 34 min
